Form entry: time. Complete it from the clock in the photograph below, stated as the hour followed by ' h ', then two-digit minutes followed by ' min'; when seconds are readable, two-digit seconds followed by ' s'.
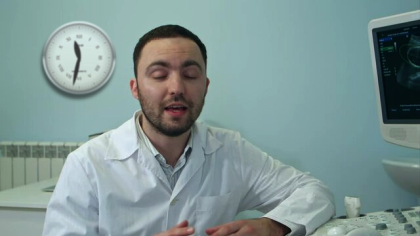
11 h 32 min
